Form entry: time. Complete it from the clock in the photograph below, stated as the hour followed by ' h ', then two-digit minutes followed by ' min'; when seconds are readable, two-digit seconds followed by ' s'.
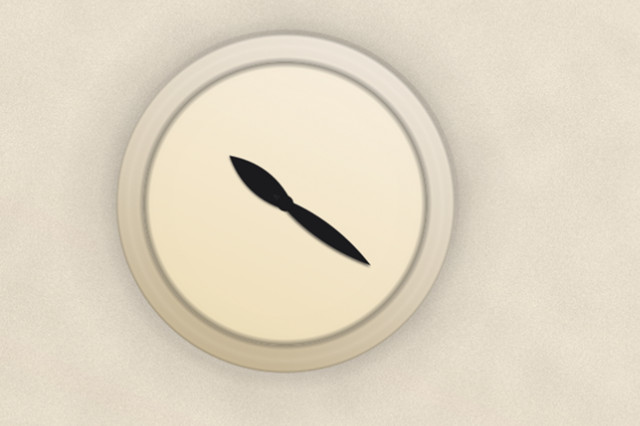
10 h 21 min
